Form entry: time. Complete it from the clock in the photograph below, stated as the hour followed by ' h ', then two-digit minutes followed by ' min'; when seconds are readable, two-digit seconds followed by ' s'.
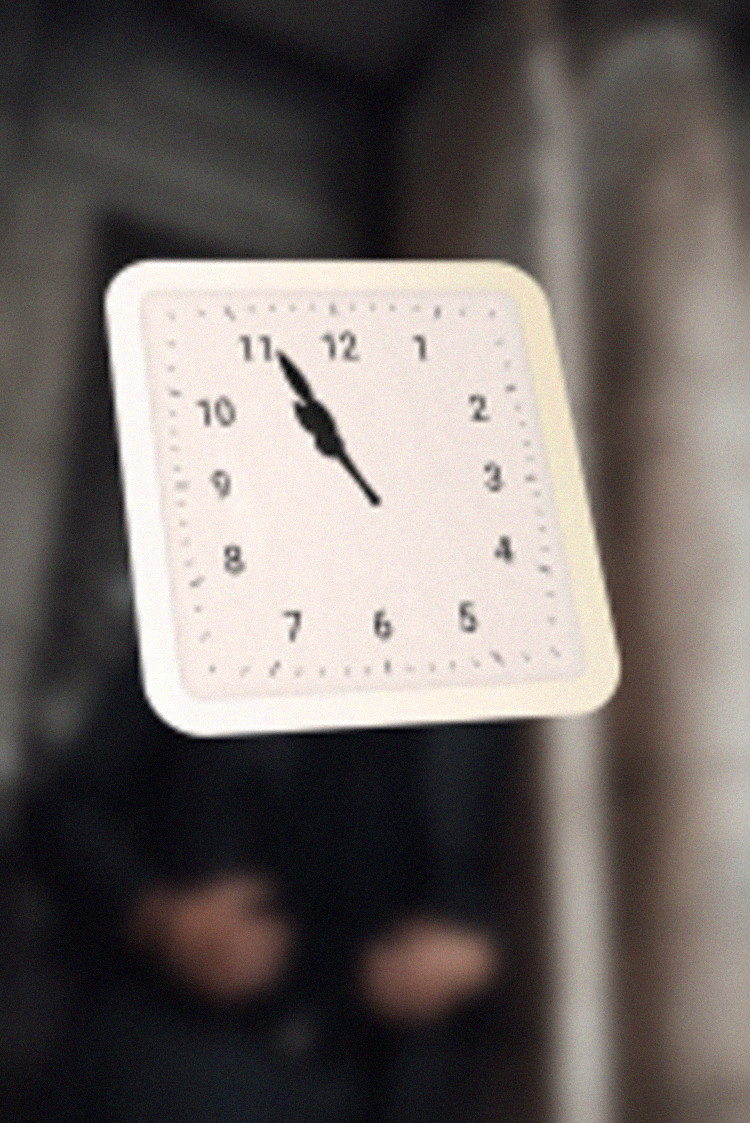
10 h 56 min
